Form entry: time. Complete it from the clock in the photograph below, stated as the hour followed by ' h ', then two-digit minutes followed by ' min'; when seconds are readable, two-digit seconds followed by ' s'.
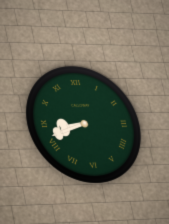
8 h 42 min
